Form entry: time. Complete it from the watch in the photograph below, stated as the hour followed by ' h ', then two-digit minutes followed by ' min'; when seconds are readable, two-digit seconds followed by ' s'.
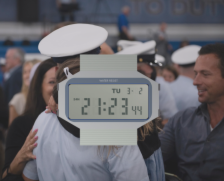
21 h 23 min 44 s
